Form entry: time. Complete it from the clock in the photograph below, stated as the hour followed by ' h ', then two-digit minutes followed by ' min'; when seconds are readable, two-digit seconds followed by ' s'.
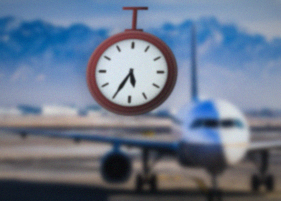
5 h 35 min
